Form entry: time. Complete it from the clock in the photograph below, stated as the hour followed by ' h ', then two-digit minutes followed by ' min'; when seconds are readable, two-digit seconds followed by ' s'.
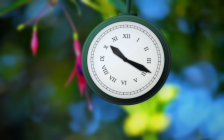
10 h 19 min
